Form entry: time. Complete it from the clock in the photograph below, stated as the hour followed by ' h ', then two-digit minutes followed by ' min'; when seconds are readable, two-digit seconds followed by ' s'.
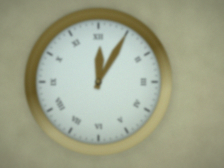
12 h 05 min
